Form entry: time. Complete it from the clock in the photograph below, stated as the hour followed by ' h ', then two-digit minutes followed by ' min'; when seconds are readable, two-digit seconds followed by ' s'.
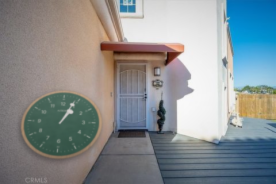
1 h 04 min
